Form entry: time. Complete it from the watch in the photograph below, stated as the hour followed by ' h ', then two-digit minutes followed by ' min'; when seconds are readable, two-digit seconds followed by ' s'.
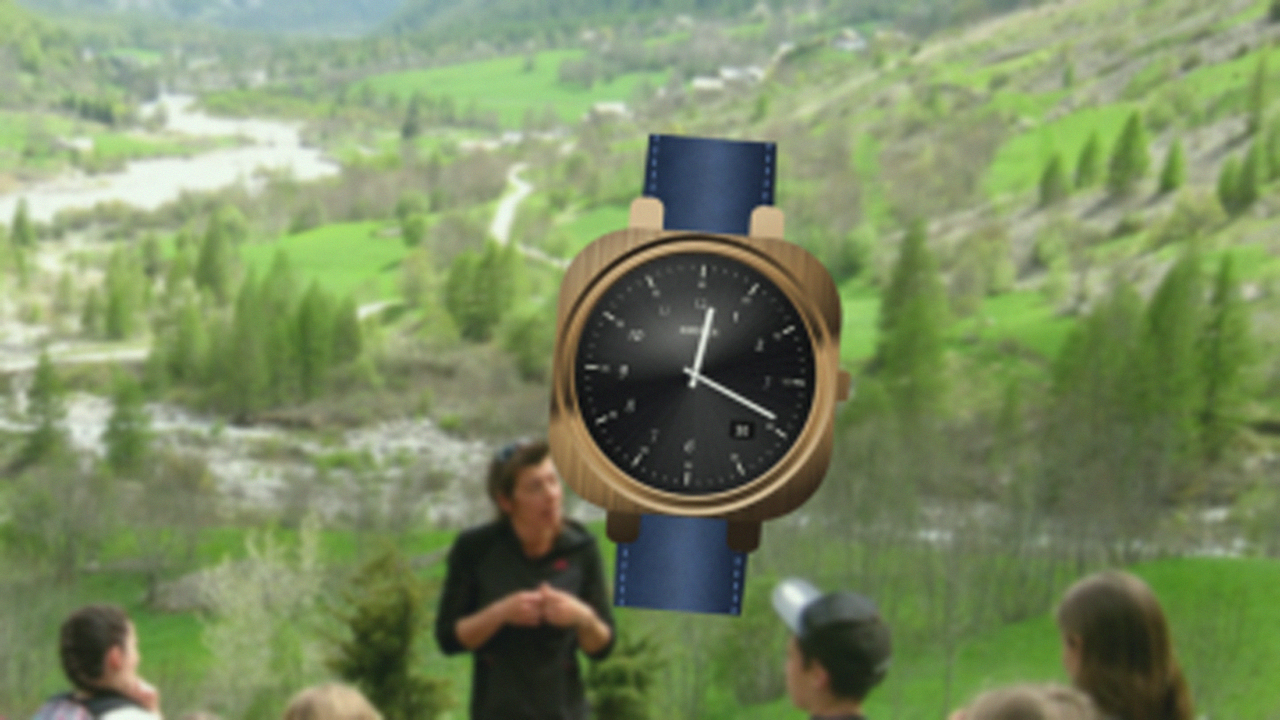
12 h 19 min
